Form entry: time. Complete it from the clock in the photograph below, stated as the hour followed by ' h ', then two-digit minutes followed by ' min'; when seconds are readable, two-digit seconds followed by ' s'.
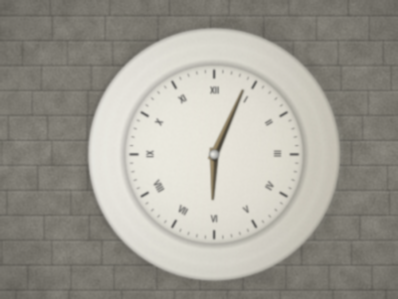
6 h 04 min
